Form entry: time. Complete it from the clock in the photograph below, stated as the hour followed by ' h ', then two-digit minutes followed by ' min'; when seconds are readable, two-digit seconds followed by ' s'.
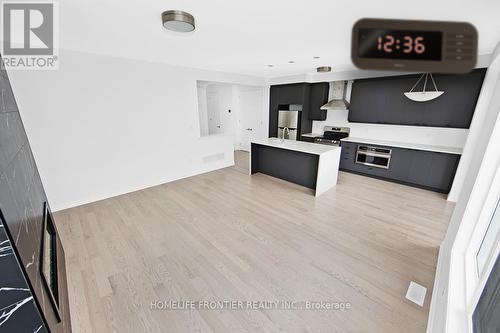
12 h 36 min
